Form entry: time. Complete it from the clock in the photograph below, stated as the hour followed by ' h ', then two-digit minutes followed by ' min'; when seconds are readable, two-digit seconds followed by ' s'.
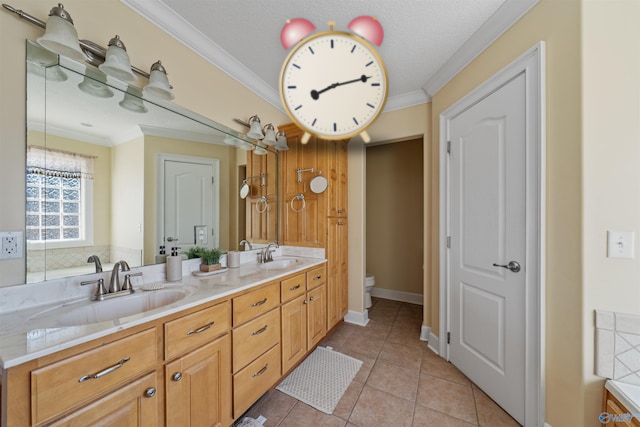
8 h 13 min
